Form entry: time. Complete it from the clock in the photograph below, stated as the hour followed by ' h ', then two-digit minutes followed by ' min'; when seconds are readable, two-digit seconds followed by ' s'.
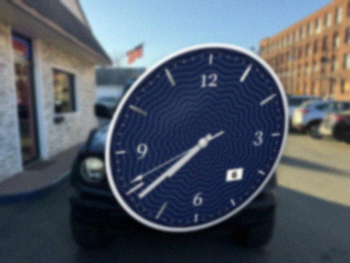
7 h 38 min 41 s
